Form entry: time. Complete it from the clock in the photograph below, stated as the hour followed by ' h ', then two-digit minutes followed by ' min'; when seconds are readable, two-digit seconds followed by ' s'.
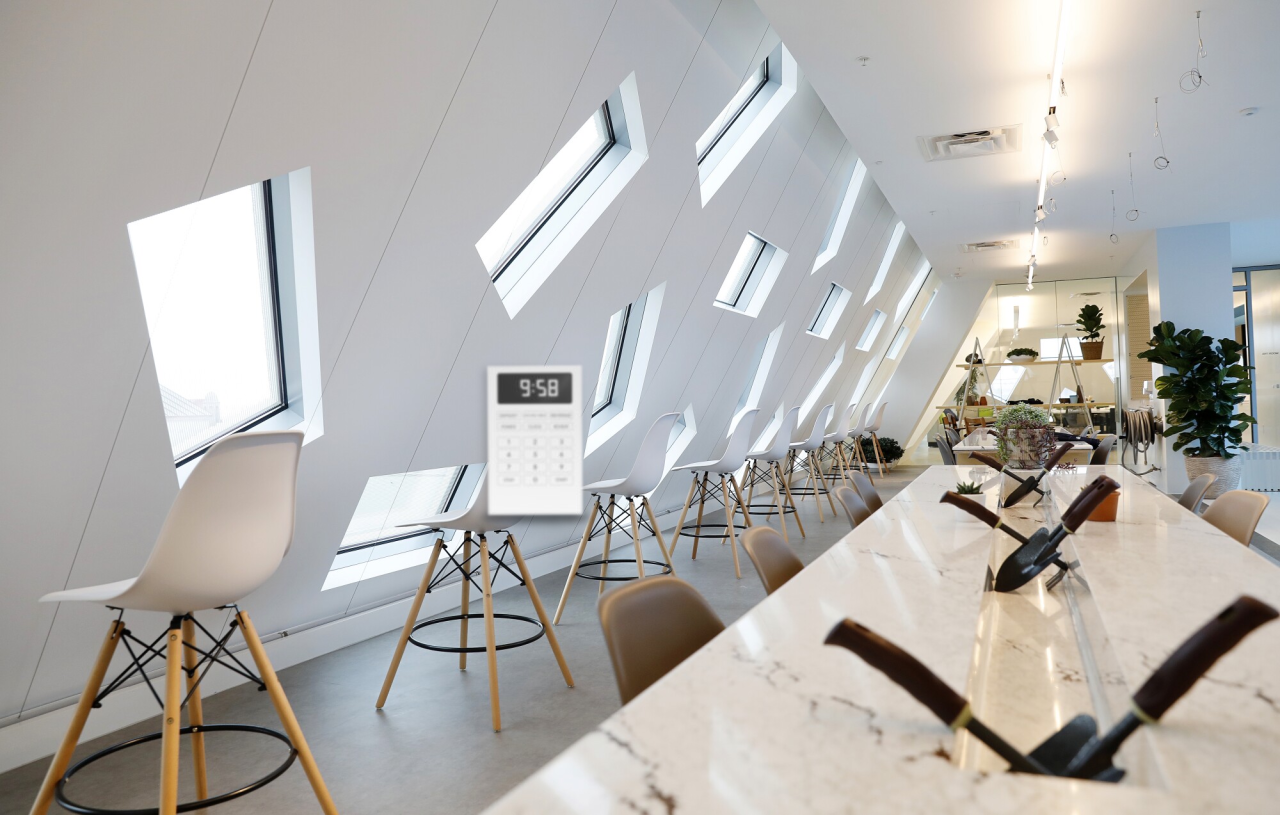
9 h 58 min
